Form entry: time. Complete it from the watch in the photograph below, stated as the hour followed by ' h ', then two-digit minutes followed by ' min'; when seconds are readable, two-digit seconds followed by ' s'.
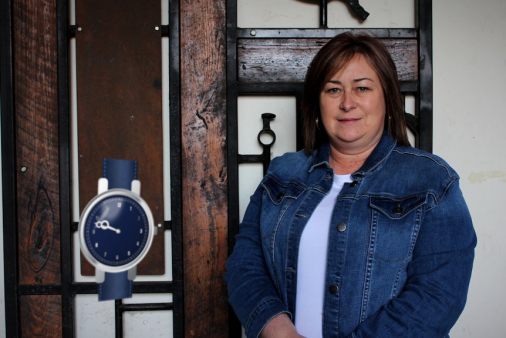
9 h 48 min
